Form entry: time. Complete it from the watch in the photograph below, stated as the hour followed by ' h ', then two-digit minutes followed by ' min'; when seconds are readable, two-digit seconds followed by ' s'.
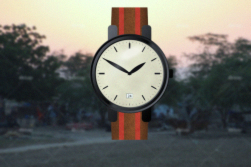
1 h 50 min
